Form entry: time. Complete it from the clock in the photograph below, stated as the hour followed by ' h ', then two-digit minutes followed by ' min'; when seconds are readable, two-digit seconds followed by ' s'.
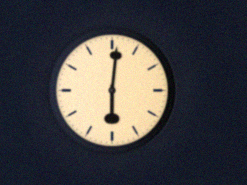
6 h 01 min
